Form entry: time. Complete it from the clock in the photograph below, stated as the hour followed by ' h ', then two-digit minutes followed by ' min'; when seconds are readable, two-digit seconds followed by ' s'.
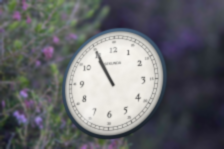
10 h 55 min
